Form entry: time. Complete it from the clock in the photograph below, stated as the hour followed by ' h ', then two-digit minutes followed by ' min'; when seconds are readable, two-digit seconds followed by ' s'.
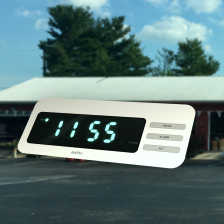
11 h 55 min
